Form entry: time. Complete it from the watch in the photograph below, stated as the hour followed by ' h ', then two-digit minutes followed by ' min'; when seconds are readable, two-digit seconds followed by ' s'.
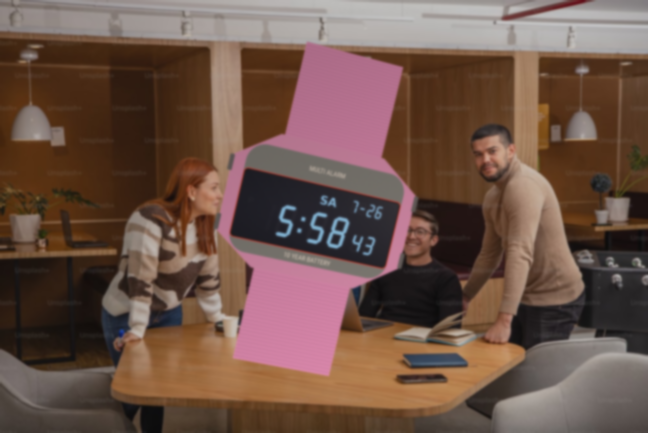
5 h 58 min 43 s
